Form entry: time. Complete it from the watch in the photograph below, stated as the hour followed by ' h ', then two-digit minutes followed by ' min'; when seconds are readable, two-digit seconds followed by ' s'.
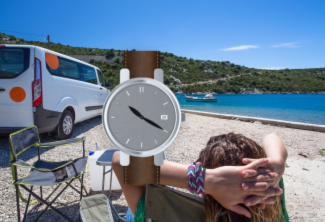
10 h 20 min
